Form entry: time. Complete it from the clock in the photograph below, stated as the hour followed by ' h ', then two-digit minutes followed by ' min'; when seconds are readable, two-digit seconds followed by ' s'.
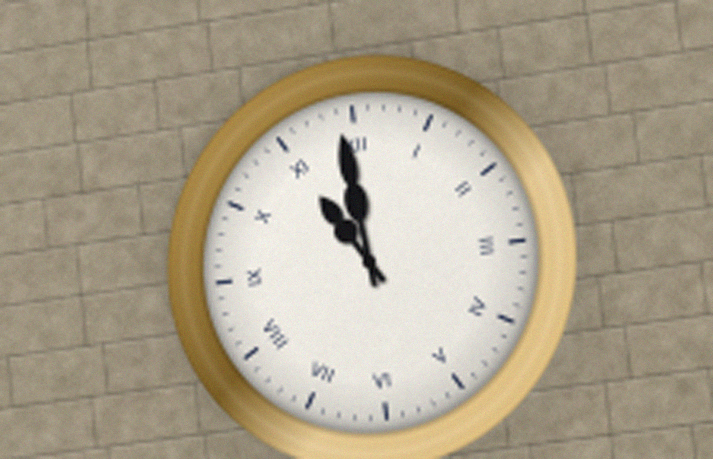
10 h 59 min
